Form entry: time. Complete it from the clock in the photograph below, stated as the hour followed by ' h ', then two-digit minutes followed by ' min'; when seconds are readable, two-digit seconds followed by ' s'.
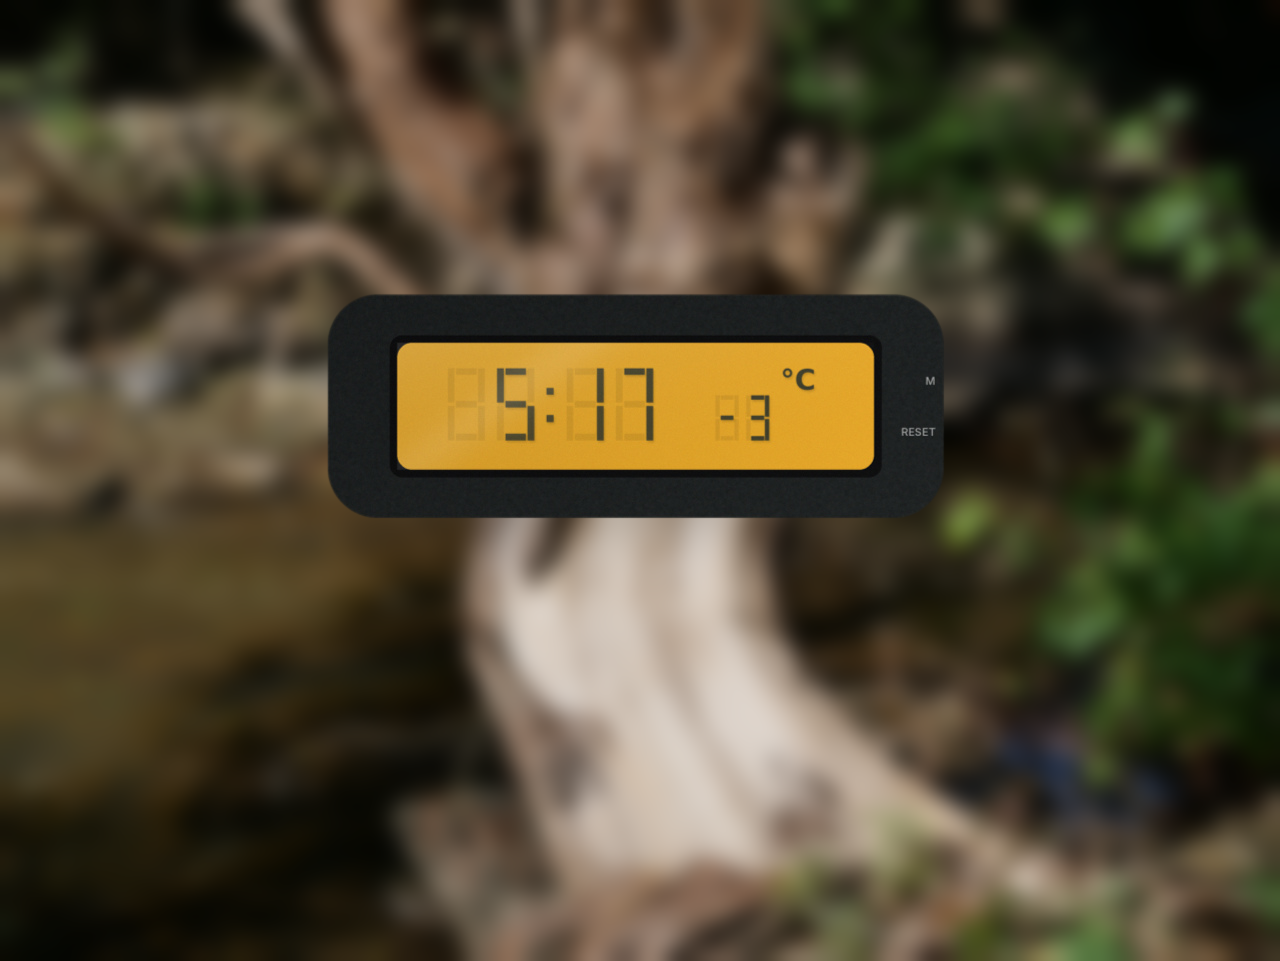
5 h 17 min
